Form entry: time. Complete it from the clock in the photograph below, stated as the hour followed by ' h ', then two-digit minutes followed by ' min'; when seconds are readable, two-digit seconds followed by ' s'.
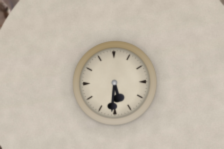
5 h 31 min
